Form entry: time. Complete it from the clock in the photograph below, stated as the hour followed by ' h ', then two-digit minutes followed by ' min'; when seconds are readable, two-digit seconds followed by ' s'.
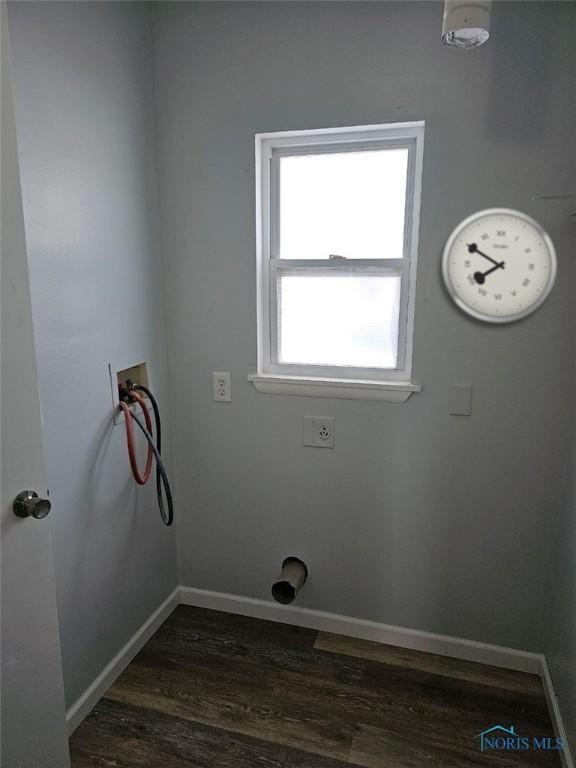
7 h 50 min
